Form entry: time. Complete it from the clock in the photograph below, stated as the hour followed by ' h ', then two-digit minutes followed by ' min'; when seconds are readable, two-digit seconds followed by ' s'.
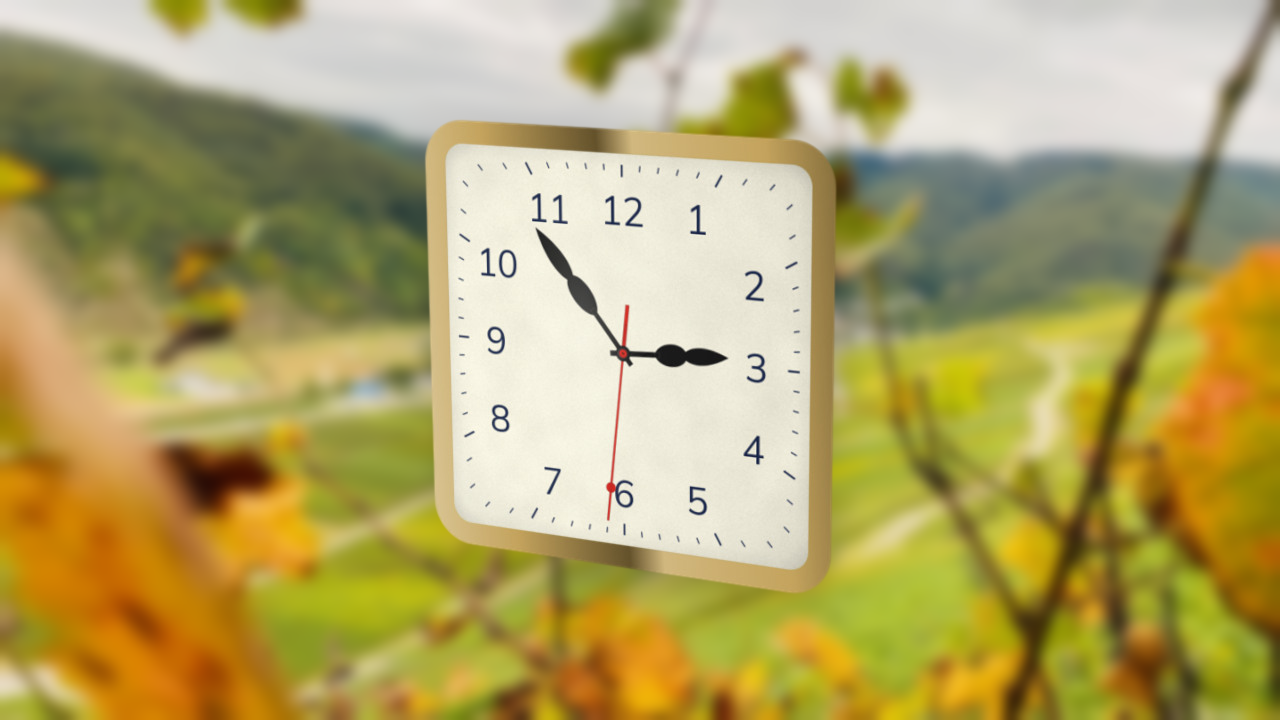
2 h 53 min 31 s
